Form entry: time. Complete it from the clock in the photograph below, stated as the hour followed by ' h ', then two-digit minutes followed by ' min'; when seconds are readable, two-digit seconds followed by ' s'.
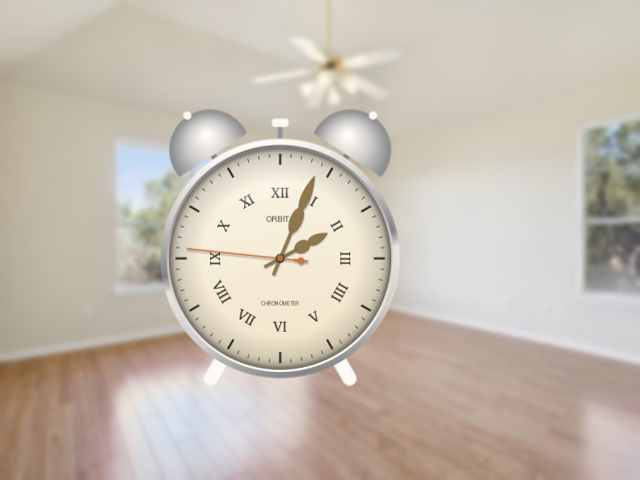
2 h 03 min 46 s
